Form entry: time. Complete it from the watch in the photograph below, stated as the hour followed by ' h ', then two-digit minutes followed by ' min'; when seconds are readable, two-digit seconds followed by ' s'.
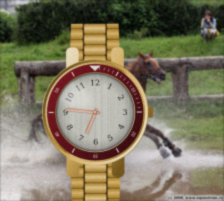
6 h 46 min
